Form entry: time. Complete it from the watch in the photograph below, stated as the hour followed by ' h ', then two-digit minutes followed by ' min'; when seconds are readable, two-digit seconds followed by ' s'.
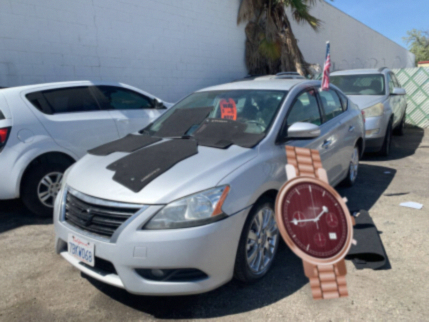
1 h 44 min
